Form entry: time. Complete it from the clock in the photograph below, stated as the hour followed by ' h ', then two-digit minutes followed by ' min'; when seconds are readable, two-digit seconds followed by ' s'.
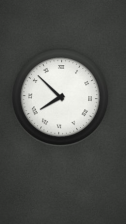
7 h 52 min
